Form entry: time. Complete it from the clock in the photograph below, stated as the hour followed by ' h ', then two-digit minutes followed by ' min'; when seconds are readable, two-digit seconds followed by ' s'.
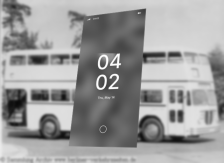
4 h 02 min
